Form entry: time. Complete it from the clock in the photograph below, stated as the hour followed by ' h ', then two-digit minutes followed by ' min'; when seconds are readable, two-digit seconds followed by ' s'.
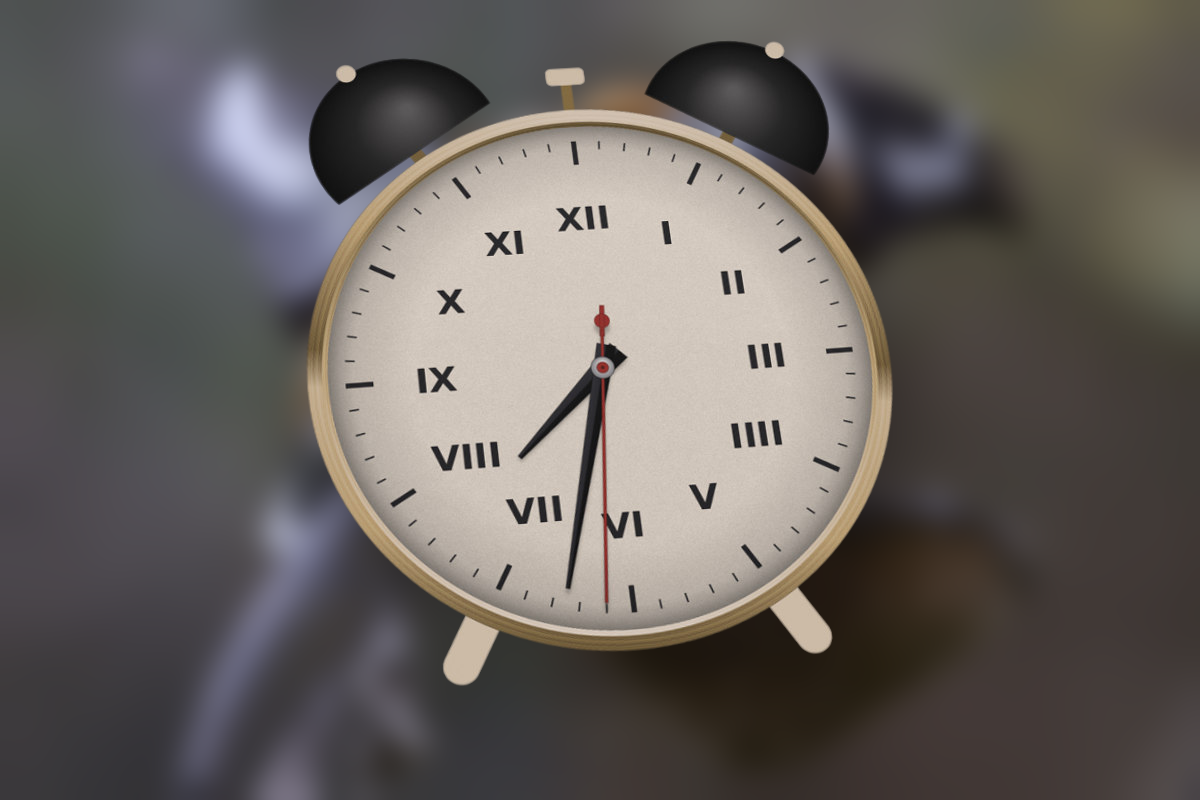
7 h 32 min 31 s
